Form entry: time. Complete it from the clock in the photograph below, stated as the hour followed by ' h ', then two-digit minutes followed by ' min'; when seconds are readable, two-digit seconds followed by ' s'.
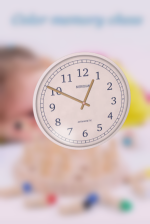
12 h 50 min
